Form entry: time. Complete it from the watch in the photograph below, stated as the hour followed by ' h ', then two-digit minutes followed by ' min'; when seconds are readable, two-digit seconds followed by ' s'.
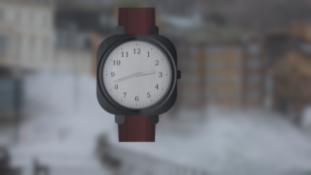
2 h 42 min
